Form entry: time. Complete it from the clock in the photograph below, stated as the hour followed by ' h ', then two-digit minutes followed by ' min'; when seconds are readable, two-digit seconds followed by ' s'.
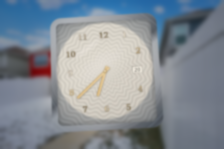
6 h 38 min
